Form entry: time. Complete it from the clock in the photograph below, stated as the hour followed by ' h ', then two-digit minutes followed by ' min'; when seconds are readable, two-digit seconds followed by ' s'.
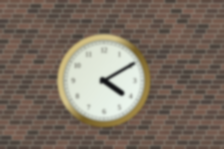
4 h 10 min
